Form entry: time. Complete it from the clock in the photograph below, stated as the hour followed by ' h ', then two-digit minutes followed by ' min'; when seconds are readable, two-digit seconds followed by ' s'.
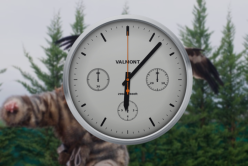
6 h 07 min
